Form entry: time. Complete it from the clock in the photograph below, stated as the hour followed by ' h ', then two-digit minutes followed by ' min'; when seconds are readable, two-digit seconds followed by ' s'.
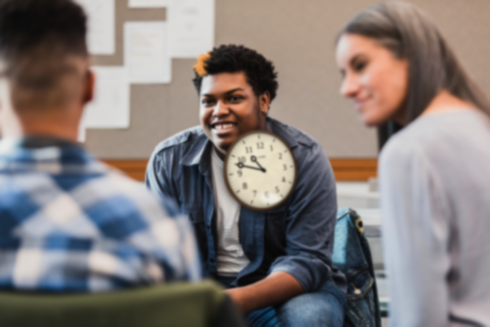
10 h 48 min
